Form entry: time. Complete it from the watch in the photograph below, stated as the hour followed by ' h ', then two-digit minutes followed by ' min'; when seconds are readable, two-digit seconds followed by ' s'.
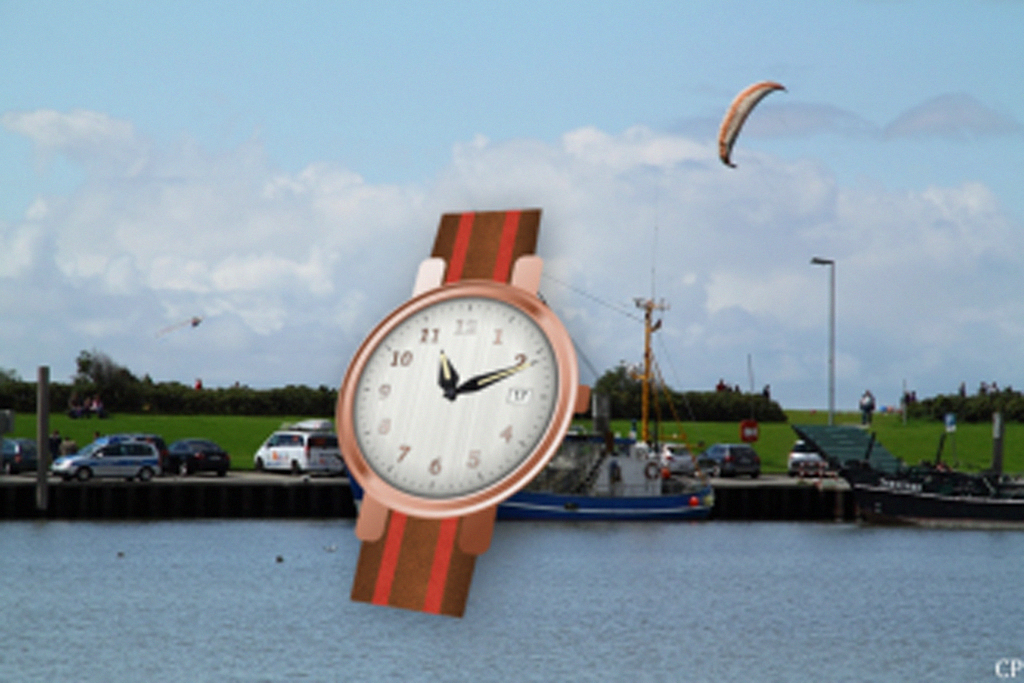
11 h 11 min
